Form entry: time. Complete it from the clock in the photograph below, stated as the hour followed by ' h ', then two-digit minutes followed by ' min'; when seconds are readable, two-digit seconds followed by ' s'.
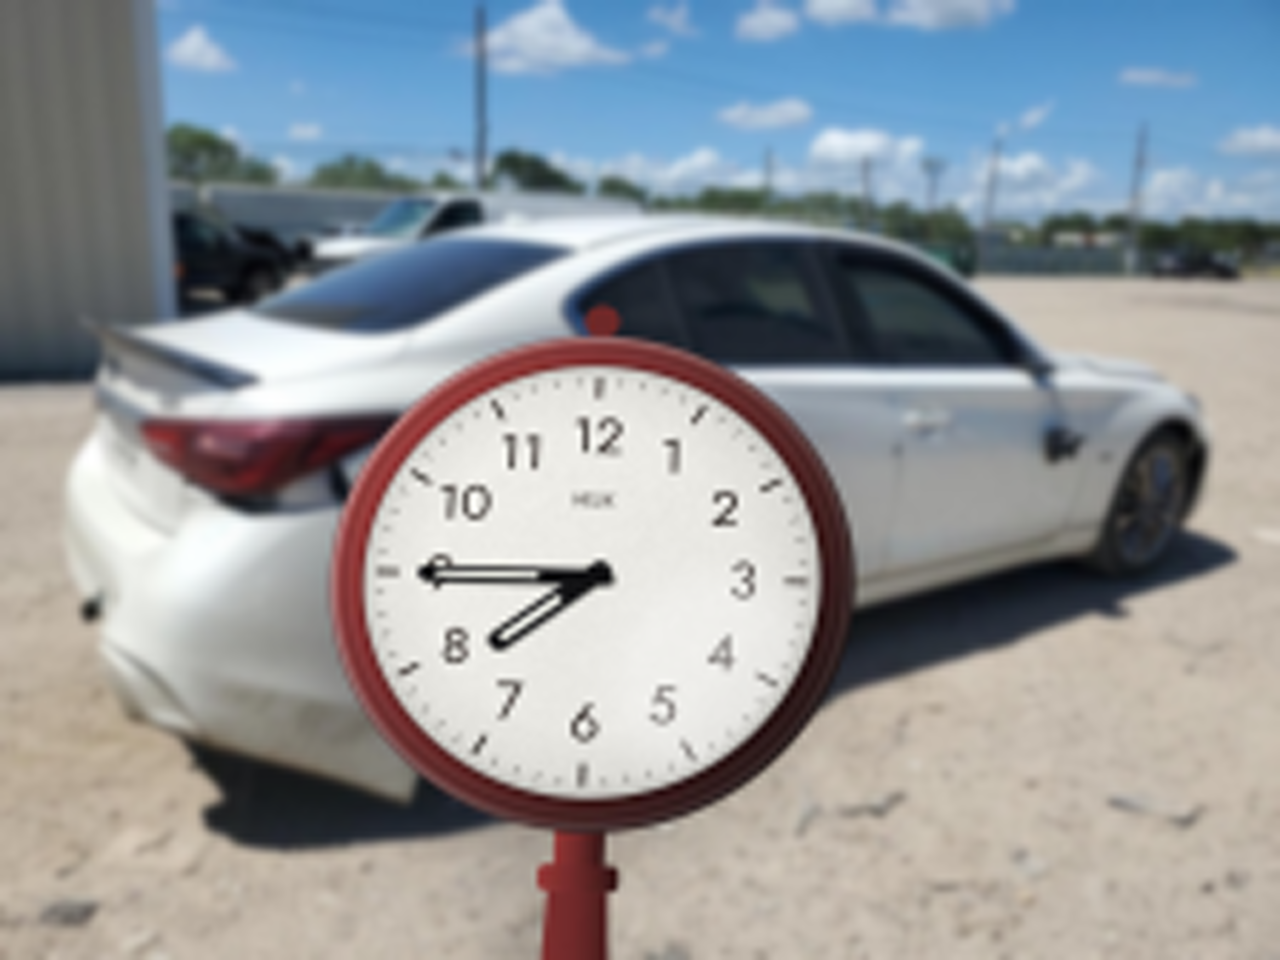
7 h 45 min
